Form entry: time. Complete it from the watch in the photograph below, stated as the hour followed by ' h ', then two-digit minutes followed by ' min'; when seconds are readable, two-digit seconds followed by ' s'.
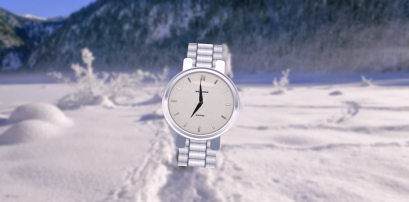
6 h 59 min
